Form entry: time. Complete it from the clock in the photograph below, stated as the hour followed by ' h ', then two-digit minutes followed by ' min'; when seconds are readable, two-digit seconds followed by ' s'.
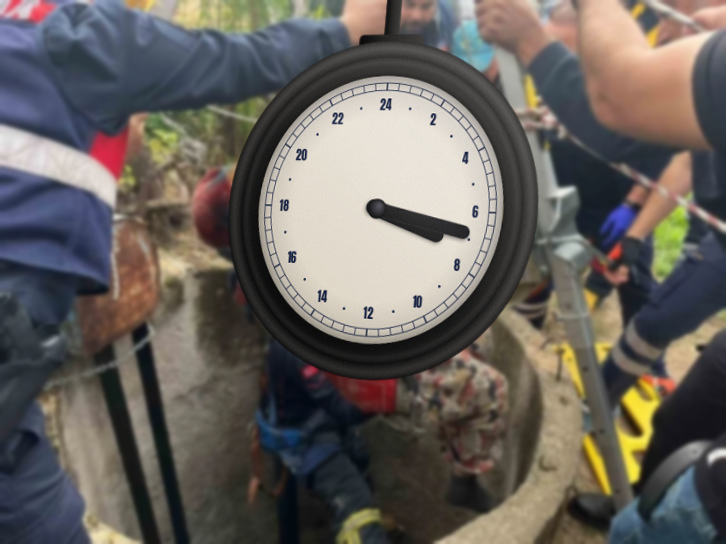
7 h 17 min
